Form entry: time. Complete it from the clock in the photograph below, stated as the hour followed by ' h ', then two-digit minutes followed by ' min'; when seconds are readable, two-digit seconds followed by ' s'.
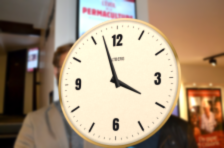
3 h 57 min
